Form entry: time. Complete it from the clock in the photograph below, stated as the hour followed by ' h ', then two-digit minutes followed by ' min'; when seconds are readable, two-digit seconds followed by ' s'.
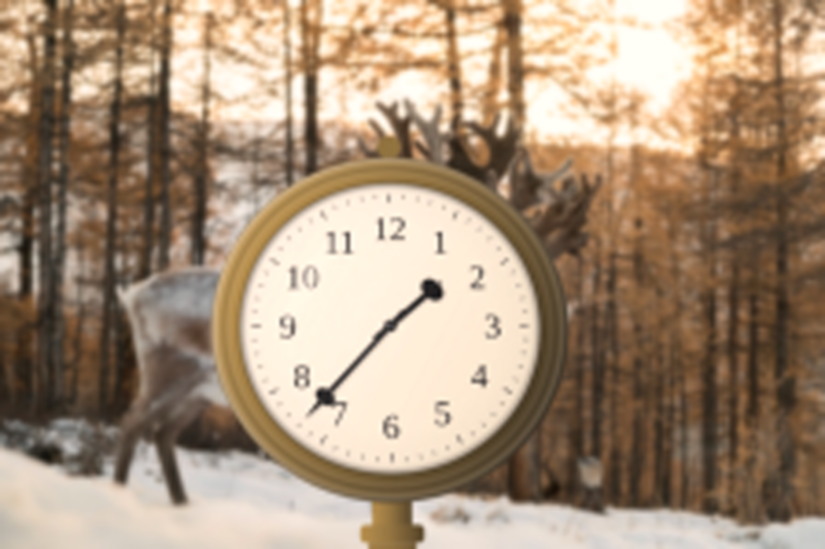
1 h 37 min
